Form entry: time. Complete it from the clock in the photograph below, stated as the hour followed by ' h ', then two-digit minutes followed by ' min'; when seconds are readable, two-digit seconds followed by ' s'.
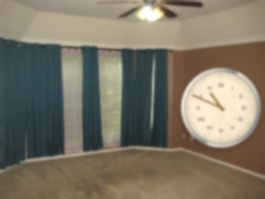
10 h 49 min
